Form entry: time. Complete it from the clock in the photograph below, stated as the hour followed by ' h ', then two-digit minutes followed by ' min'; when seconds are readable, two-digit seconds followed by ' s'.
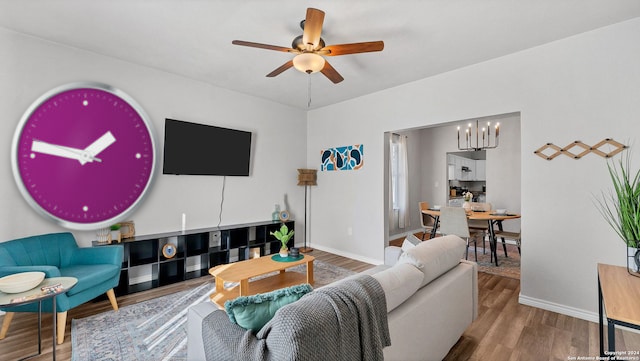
1 h 46 min 48 s
